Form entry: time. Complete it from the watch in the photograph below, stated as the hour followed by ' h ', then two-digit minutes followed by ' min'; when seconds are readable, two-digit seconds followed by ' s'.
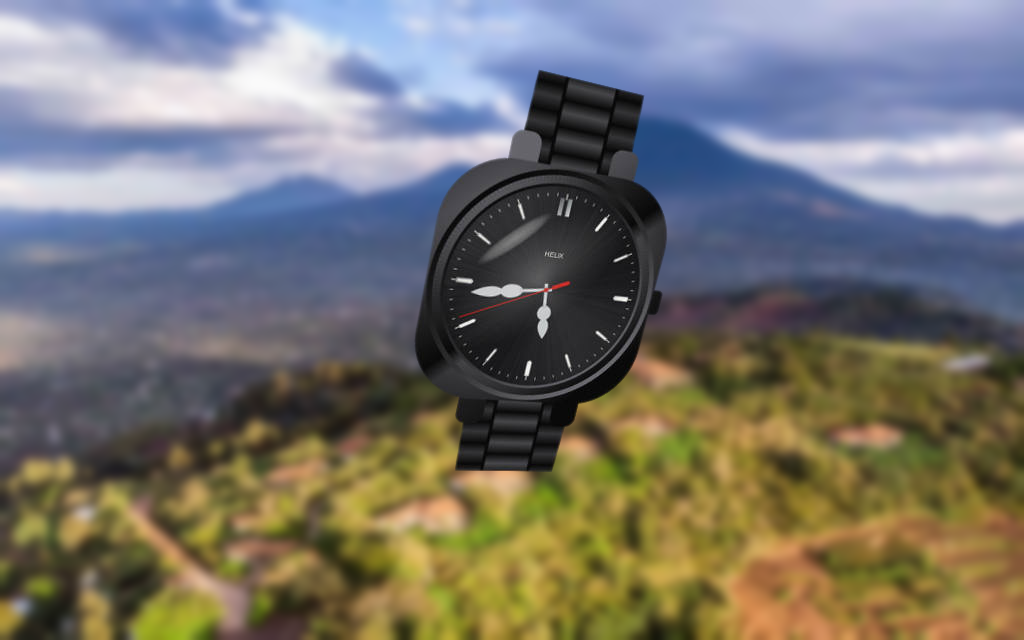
5 h 43 min 41 s
